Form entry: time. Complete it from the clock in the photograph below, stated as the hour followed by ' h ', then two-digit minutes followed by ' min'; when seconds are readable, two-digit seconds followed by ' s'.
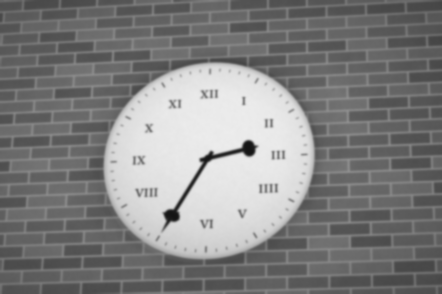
2 h 35 min
